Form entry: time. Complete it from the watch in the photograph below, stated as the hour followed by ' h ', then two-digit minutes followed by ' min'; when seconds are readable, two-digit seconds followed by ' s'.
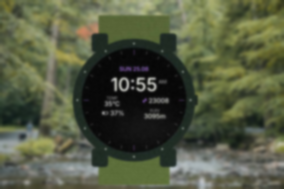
10 h 55 min
